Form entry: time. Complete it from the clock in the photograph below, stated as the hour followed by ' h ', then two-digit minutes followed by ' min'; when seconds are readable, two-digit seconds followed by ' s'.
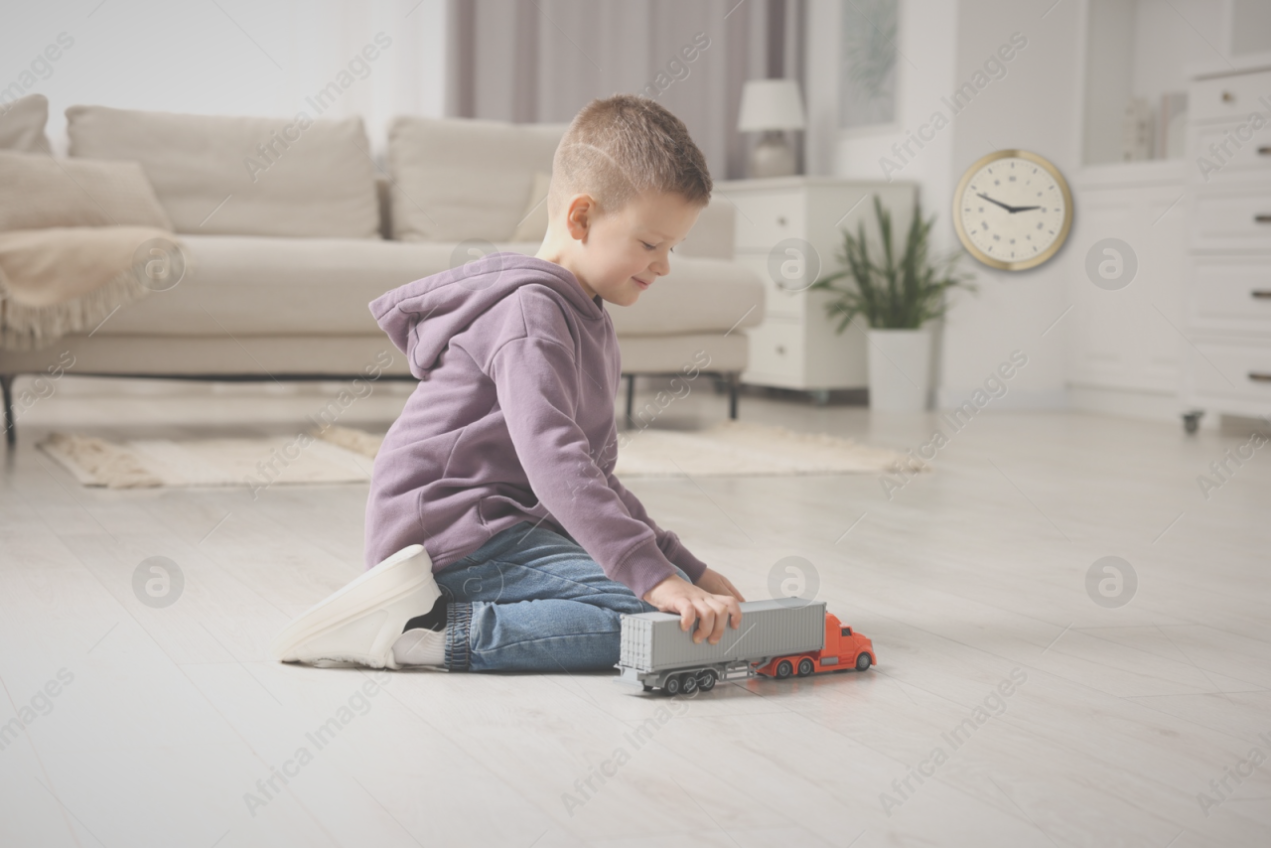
2 h 49 min
